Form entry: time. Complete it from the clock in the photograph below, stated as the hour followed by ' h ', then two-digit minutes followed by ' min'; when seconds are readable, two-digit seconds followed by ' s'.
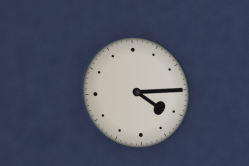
4 h 15 min
